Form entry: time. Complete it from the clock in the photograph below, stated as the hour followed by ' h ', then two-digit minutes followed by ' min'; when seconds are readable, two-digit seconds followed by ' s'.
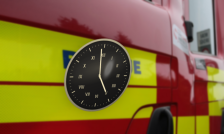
4 h 59 min
